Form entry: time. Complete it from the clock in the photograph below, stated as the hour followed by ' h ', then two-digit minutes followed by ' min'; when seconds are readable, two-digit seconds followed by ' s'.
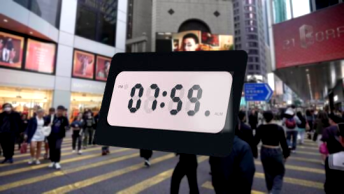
7 h 59 min
